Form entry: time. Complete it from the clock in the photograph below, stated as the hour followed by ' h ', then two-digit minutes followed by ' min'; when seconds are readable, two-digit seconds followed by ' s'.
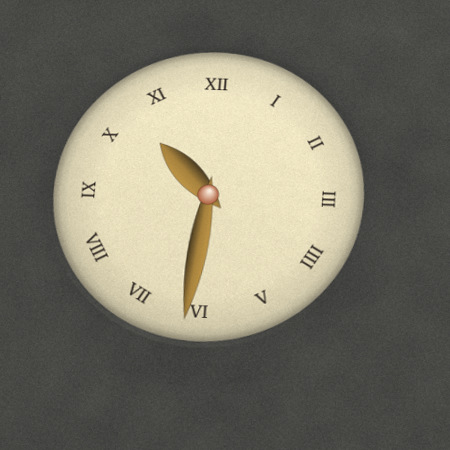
10 h 31 min
